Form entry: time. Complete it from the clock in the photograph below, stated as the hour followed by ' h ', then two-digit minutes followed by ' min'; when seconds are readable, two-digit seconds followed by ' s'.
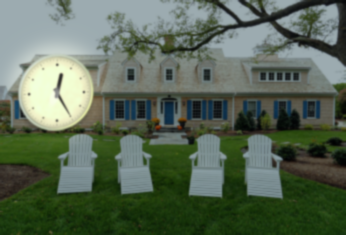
12 h 25 min
